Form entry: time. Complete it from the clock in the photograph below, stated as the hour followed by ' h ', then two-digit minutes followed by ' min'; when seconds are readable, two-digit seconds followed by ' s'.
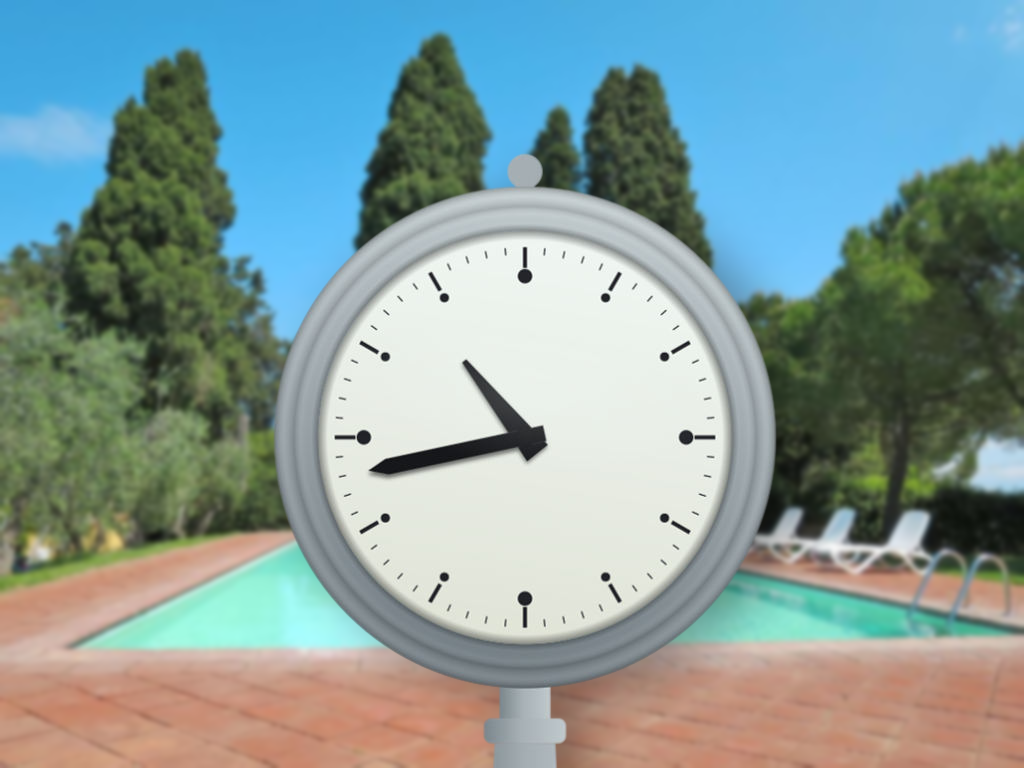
10 h 43 min
